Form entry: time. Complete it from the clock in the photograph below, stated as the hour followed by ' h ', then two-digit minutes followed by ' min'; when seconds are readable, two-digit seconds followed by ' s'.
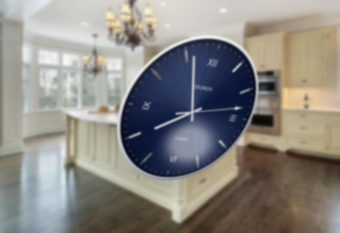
7 h 56 min 13 s
